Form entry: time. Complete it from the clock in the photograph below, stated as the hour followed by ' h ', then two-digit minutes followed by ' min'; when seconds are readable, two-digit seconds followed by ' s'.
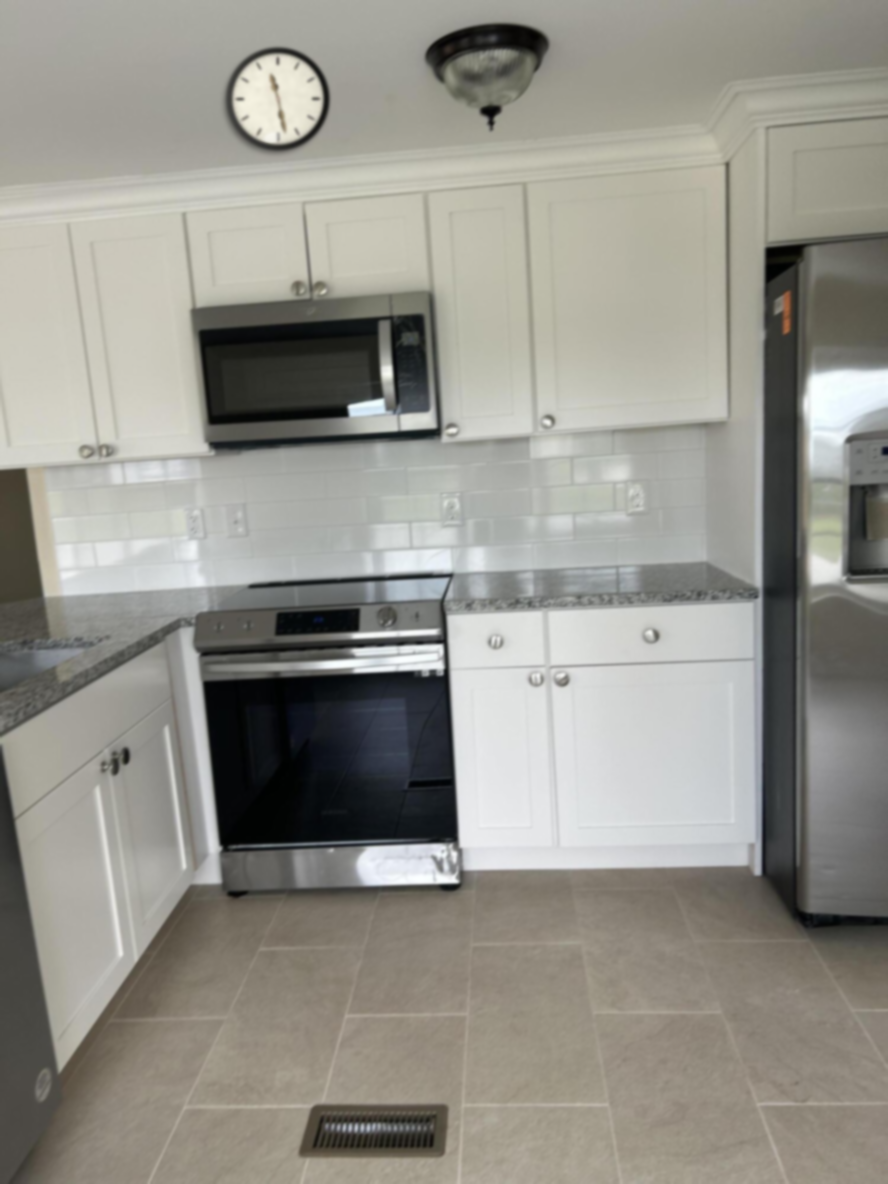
11 h 28 min
